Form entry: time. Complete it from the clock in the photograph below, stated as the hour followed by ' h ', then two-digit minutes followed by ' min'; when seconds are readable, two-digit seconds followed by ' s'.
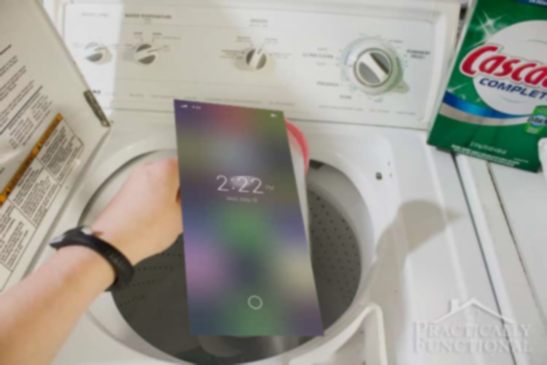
2 h 22 min
